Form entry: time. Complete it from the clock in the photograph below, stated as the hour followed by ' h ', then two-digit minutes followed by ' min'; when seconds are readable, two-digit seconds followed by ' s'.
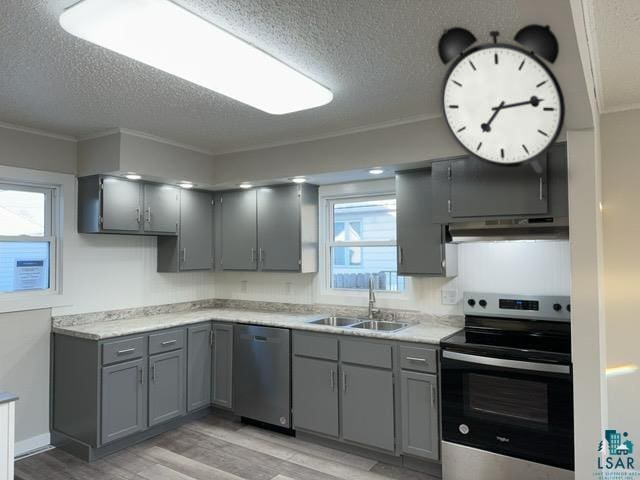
7 h 13 min
